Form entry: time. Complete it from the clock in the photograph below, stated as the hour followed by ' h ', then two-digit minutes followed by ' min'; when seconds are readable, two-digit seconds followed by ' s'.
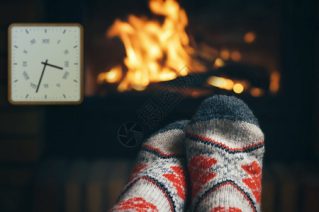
3 h 33 min
